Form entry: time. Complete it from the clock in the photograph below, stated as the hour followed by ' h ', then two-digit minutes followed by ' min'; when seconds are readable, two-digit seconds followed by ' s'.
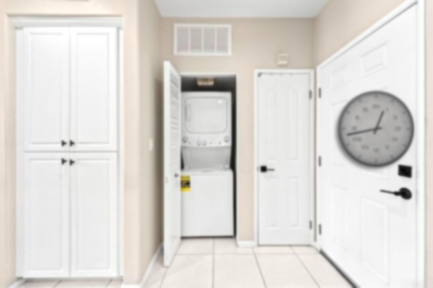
12 h 43 min
